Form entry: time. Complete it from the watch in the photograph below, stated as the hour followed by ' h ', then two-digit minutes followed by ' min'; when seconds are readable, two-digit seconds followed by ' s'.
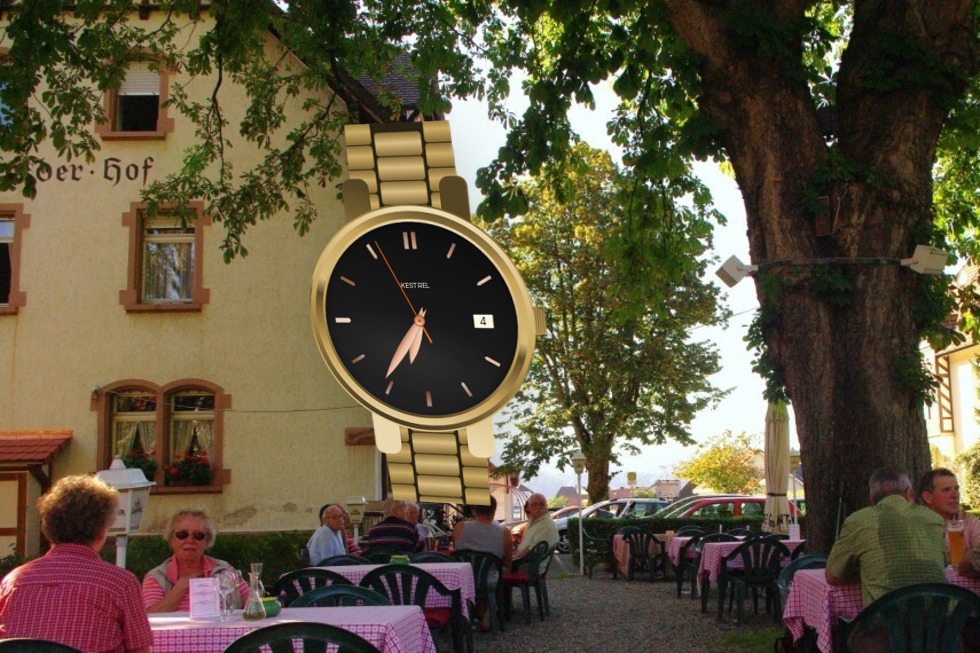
6 h 35 min 56 s
